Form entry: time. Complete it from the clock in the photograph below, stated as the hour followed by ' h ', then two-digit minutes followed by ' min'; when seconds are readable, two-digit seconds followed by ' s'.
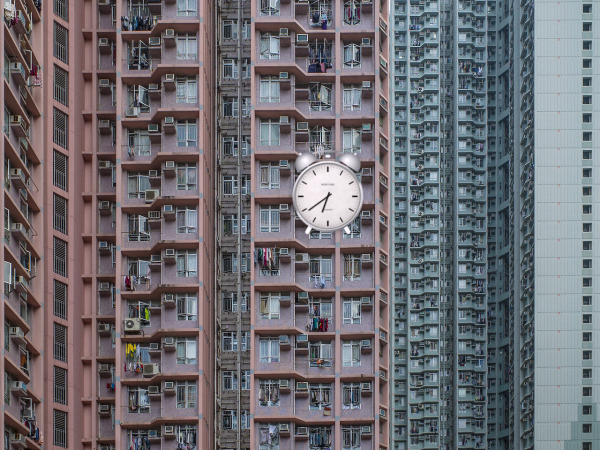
6 h 39 min
